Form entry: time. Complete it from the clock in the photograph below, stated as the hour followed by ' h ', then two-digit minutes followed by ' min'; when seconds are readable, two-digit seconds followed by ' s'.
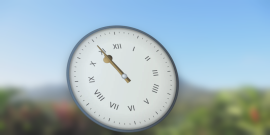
10 h 55 min
